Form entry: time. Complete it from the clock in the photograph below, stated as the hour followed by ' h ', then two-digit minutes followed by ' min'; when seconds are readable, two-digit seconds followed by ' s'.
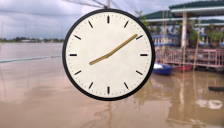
8 h 09 min
